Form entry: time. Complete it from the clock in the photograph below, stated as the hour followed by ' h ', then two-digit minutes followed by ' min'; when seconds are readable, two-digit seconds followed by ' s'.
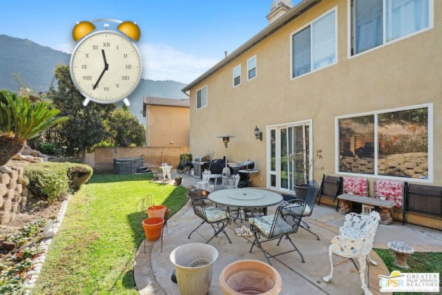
11 h 35 min
